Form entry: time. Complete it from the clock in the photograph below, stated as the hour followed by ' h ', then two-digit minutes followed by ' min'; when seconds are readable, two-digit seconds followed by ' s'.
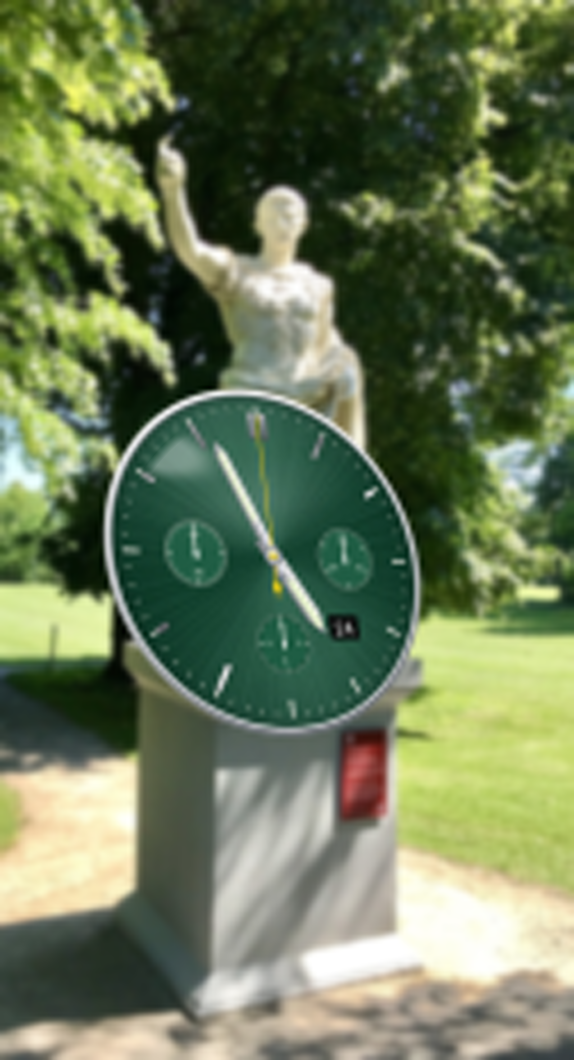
4 h 56 min
